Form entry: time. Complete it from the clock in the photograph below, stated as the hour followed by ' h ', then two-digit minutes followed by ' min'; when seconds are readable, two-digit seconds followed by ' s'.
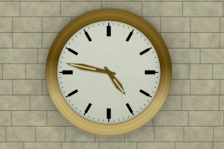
4 h 47 min
